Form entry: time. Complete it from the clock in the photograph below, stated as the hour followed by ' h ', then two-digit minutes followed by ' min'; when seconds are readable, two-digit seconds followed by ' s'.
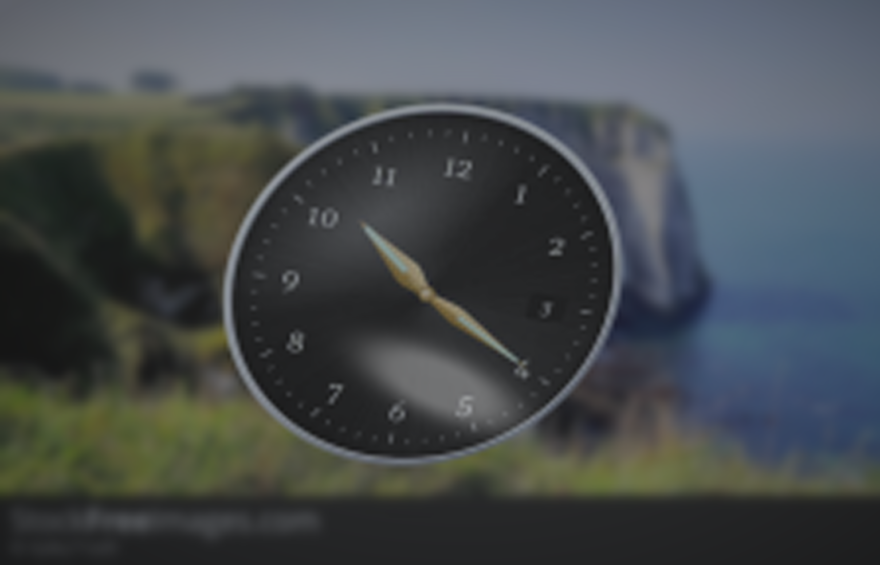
10 h 20 min
